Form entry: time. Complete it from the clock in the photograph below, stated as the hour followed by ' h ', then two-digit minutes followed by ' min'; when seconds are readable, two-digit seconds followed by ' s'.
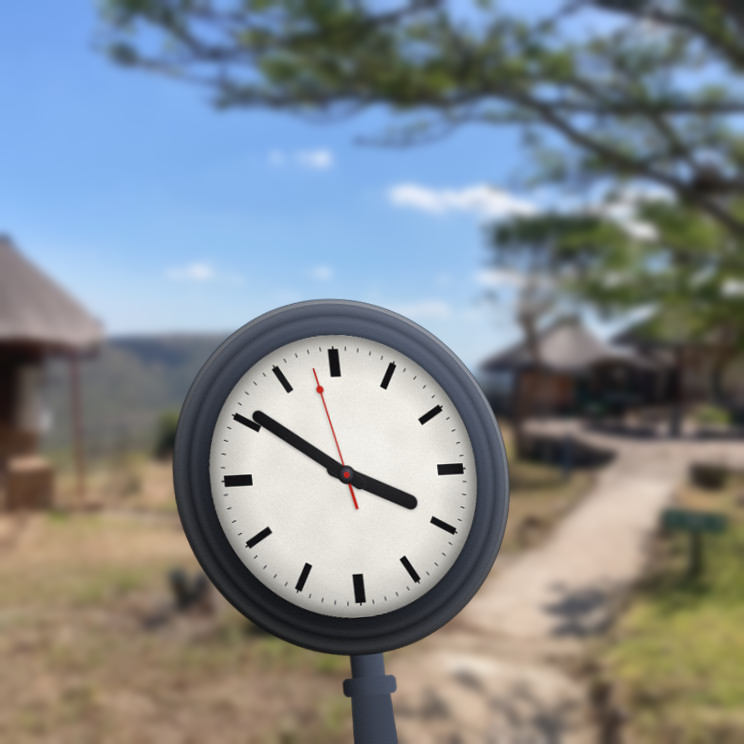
3 h 50 min 58 s
